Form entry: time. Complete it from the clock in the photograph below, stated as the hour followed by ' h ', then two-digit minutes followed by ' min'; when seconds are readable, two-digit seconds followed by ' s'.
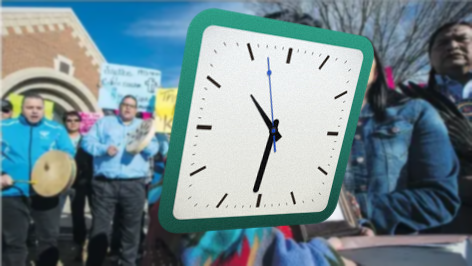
10 h 30 min 57 s
